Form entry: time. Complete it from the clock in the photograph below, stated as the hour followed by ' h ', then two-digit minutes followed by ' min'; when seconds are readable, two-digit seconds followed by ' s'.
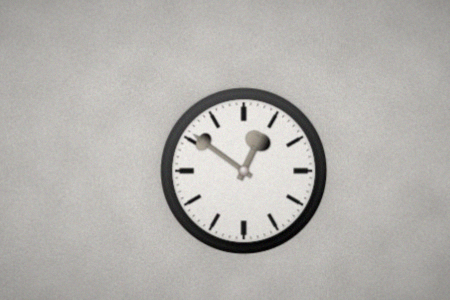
12 h 51 min
